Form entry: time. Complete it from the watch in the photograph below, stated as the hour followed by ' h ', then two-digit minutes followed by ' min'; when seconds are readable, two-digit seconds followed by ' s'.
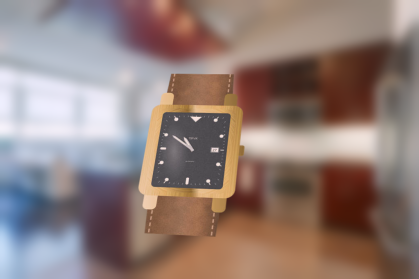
10 h 51 min
